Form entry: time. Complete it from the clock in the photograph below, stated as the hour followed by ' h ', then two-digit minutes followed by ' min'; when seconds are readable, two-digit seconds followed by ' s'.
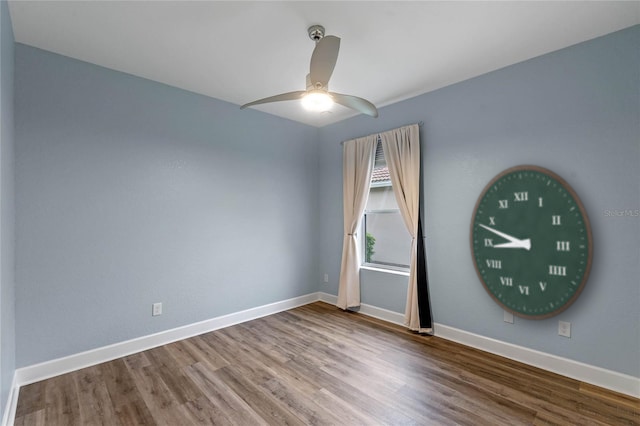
8 h 48 min
